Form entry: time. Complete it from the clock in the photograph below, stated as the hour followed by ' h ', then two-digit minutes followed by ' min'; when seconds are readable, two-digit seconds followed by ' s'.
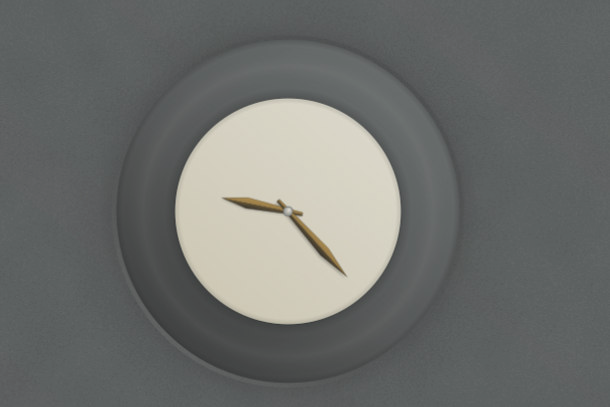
9 h 23 min
